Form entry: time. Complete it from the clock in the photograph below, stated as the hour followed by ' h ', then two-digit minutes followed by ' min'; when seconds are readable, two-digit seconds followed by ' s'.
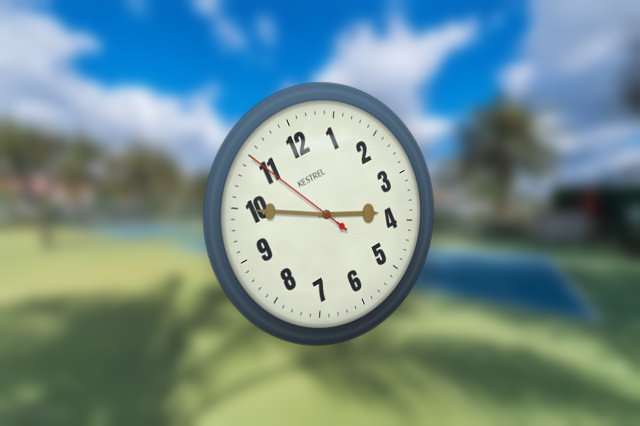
3 h 49 min 55 s
